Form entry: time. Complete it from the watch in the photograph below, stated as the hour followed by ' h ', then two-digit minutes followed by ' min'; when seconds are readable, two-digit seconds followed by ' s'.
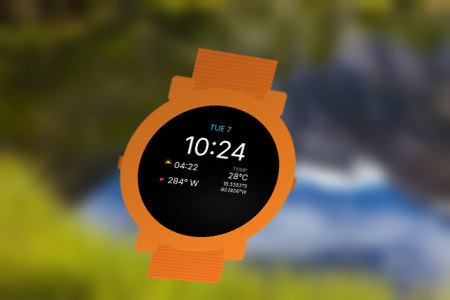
10 h 24 min
